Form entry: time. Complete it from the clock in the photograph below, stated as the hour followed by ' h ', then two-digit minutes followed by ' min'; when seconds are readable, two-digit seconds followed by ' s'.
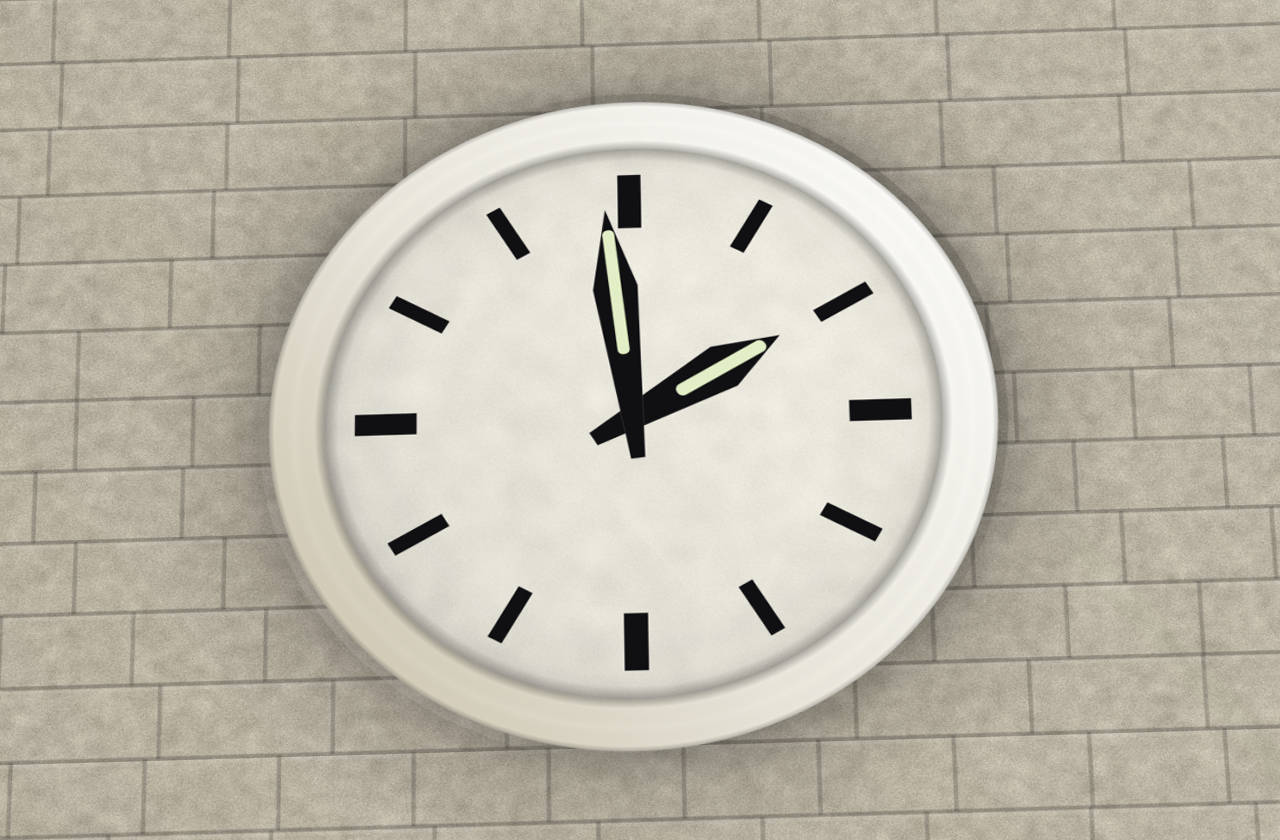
1 h 59 min
